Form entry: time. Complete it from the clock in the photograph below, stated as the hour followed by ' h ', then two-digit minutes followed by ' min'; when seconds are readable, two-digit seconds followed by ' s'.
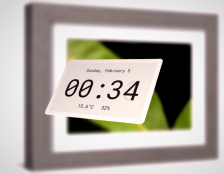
0 h 34 min
